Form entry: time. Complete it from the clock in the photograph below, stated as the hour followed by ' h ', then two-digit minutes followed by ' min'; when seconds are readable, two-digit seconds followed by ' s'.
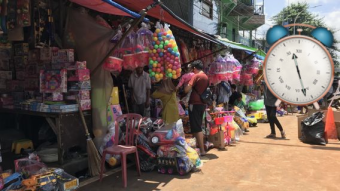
11 h 27 min
